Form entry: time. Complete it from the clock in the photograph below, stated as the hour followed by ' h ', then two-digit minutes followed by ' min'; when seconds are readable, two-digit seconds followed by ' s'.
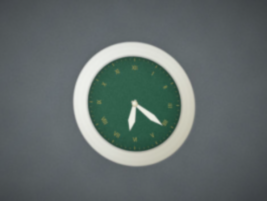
6 h 21 min
